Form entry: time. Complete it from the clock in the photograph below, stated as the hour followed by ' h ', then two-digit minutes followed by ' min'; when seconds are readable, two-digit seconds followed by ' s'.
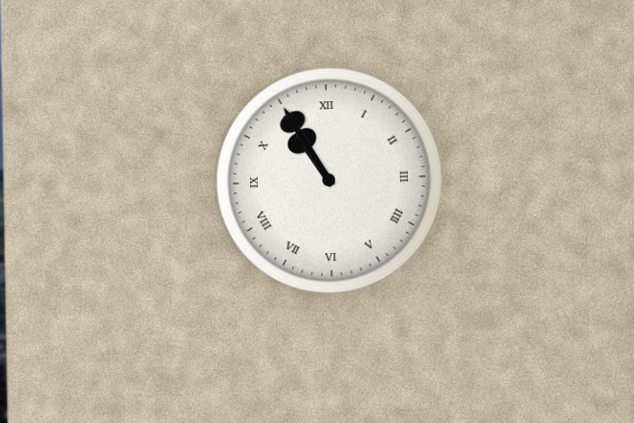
10 h 55 min
